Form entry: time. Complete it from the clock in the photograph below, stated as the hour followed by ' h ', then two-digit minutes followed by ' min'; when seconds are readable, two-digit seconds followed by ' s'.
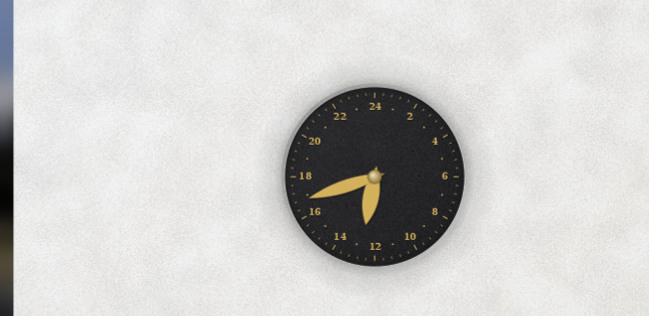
12 h 42 min
